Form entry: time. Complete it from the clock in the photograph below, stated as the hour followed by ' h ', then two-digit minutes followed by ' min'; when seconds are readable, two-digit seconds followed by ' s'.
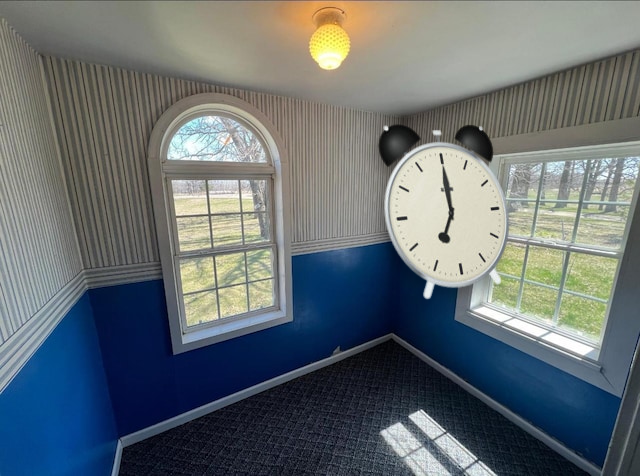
7 h 00 min
